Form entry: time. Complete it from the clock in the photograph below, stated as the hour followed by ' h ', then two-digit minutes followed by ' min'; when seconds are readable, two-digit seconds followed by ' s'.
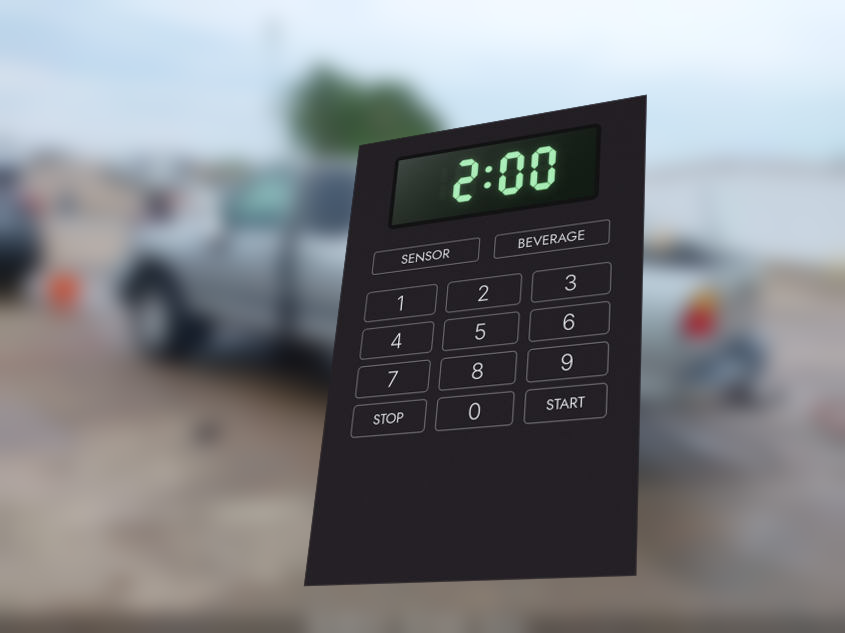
2 h 00 min
